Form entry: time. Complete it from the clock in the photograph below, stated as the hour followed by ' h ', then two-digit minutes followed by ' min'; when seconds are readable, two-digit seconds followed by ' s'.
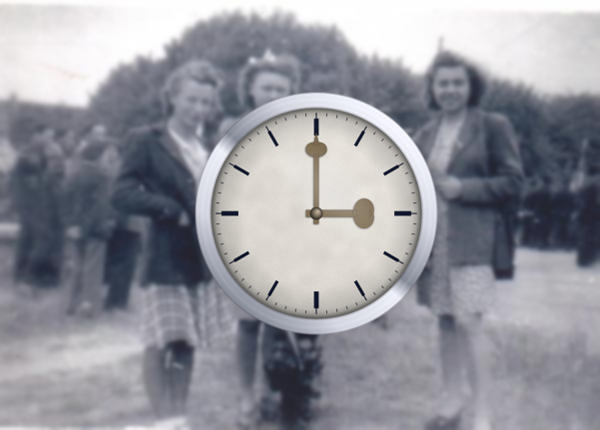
3 h 00 min
